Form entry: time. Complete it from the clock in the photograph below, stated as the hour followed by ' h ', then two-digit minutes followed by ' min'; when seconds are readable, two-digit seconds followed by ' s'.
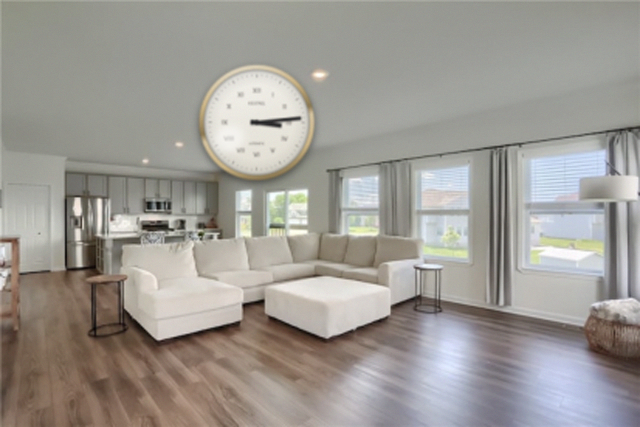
3 h 14 min
